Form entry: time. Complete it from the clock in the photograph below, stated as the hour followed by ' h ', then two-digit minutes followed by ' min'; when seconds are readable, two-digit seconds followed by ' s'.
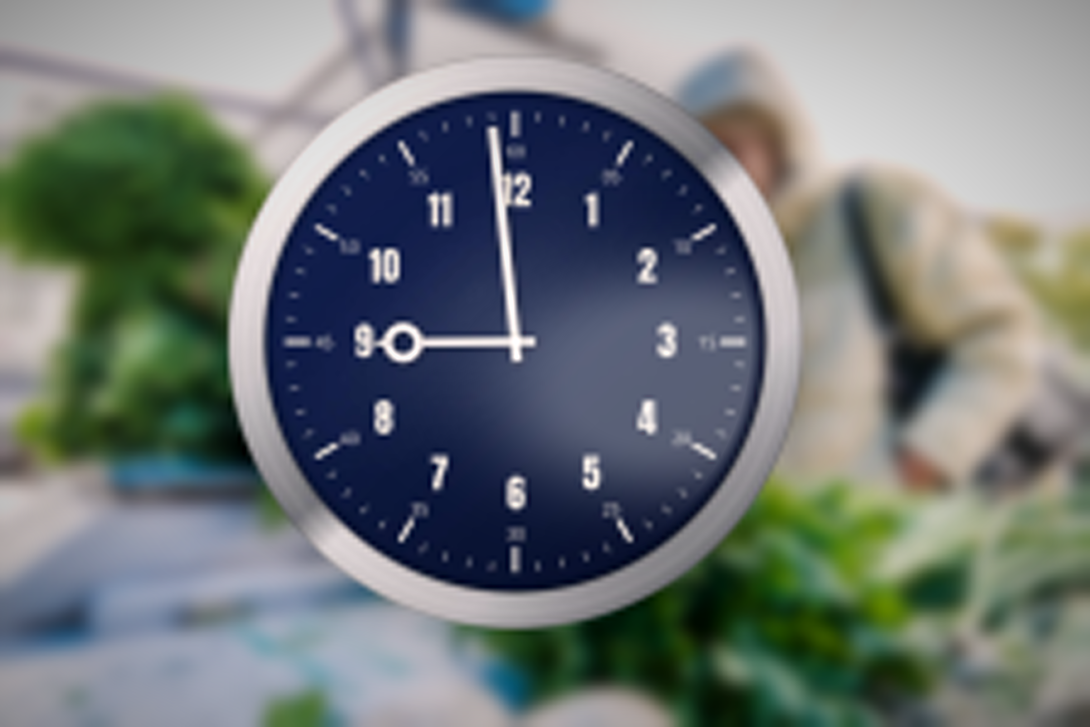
8 h 59 min
